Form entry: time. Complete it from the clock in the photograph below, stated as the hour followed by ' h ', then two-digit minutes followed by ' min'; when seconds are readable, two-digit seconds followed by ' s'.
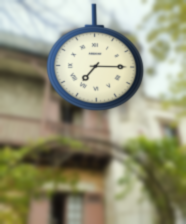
7 h 15 min
